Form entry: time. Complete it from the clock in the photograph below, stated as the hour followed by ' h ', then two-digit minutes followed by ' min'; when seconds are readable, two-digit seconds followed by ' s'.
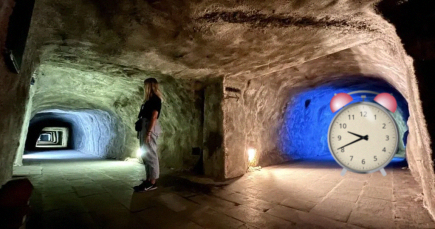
9 h 41 min
